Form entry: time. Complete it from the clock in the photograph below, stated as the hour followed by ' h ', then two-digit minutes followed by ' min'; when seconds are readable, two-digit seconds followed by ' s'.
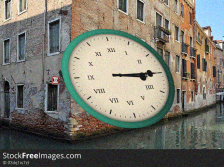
3 h 15 min
